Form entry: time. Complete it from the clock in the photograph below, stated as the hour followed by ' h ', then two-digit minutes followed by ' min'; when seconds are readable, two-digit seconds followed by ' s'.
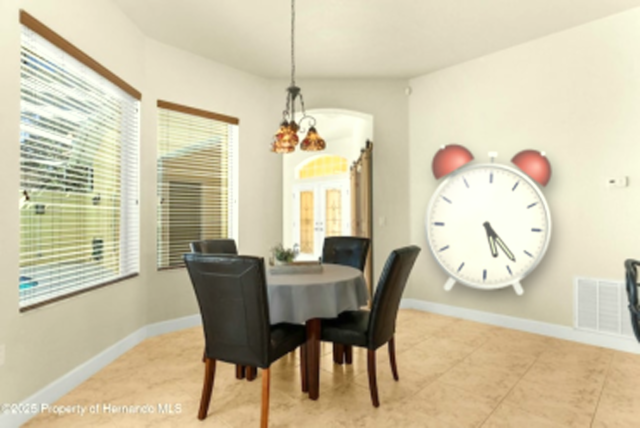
5 h 23 min
